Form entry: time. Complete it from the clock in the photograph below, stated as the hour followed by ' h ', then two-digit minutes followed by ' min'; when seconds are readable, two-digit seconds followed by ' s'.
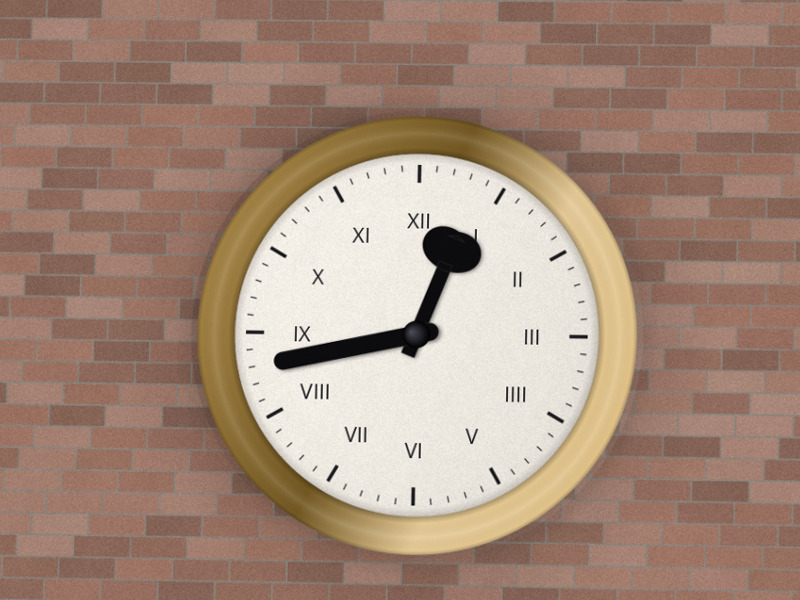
12 h 43 min
